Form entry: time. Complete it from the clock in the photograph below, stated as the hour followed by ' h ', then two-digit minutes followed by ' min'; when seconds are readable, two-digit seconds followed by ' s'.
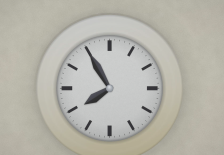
7 h 55 min
